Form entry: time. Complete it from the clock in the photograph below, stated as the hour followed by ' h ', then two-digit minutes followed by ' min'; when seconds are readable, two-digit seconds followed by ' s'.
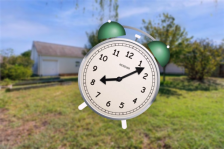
8 h 07 min
